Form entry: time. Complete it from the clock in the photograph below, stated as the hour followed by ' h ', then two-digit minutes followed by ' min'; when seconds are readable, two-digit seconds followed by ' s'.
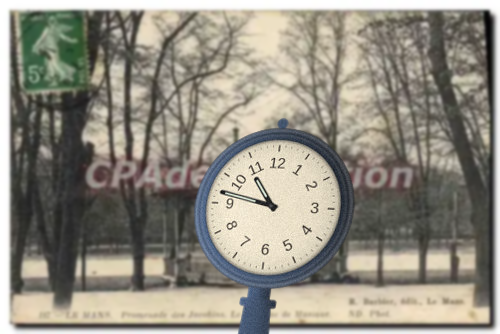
10 h 47 min
